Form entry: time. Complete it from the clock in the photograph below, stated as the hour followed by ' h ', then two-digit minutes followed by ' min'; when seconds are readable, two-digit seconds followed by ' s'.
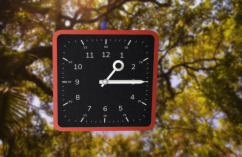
1 h 15 min
